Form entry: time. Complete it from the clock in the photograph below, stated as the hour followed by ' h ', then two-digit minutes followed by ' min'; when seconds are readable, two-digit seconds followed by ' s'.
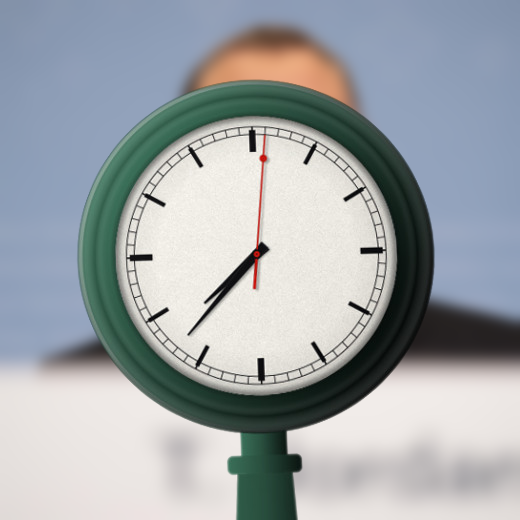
7 h 37 min 01 s
